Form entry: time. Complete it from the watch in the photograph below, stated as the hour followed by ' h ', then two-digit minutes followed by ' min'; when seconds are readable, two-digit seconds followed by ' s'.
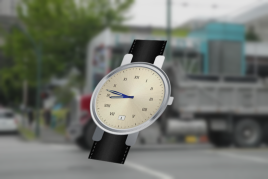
8 h 47 min
